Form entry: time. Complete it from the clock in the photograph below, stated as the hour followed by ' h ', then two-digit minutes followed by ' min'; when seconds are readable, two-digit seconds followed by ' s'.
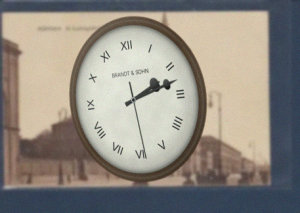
2 h 12 min 29 s
